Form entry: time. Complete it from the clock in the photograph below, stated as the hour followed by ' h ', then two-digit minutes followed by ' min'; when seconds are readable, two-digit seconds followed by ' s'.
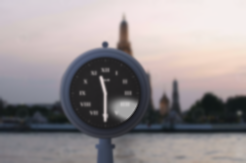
11 h 30 min
